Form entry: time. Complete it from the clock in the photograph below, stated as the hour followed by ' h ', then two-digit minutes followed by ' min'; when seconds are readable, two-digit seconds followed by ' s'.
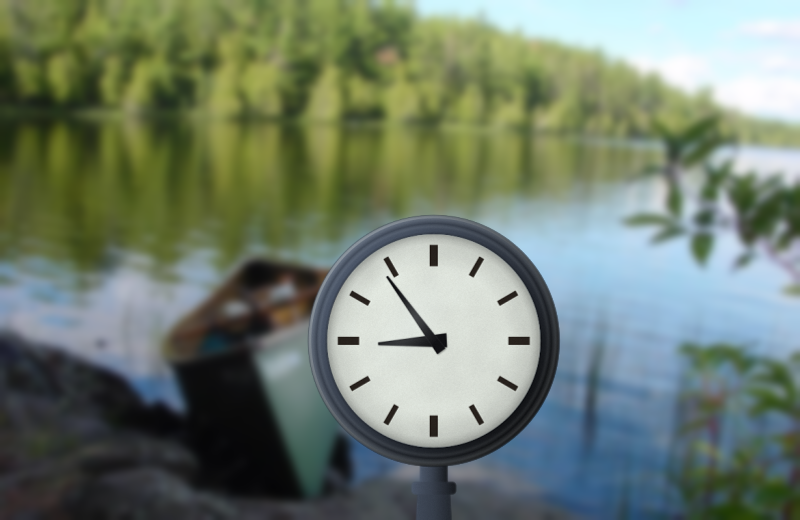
8 h 54 min
